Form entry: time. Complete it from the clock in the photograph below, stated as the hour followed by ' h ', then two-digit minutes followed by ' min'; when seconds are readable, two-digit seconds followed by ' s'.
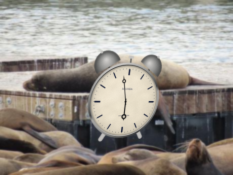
5 h 58 min
